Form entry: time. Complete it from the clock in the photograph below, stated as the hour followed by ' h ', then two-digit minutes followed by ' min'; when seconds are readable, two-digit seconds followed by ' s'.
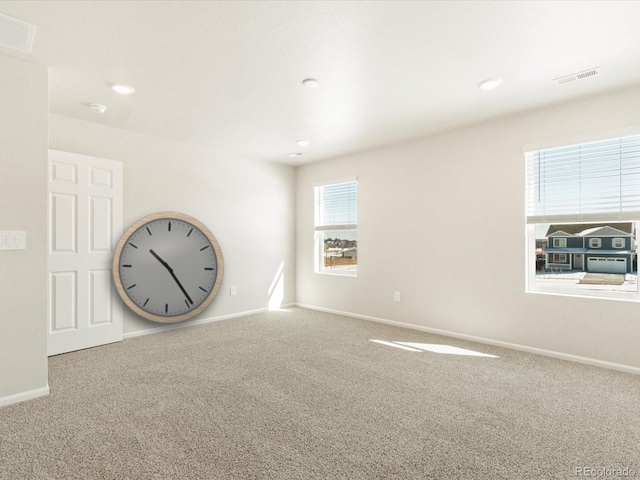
10 h 24 min
